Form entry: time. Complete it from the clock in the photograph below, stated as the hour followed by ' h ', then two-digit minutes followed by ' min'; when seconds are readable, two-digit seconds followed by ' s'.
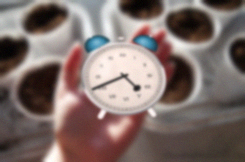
4 h 41 min
